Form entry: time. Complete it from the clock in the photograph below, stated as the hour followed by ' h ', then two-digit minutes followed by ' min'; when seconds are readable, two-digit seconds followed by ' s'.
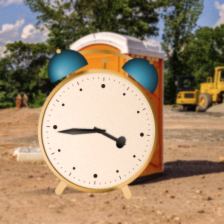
3 h 44 min
